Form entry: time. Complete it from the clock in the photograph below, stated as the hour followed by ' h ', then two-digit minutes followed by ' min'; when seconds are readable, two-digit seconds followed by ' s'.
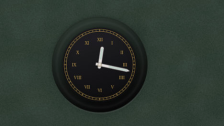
12 h 17 min
